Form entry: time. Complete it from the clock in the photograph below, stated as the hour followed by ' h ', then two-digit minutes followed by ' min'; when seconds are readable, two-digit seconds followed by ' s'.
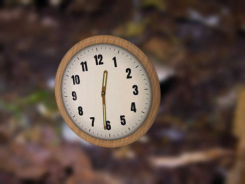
12 h 31 min
